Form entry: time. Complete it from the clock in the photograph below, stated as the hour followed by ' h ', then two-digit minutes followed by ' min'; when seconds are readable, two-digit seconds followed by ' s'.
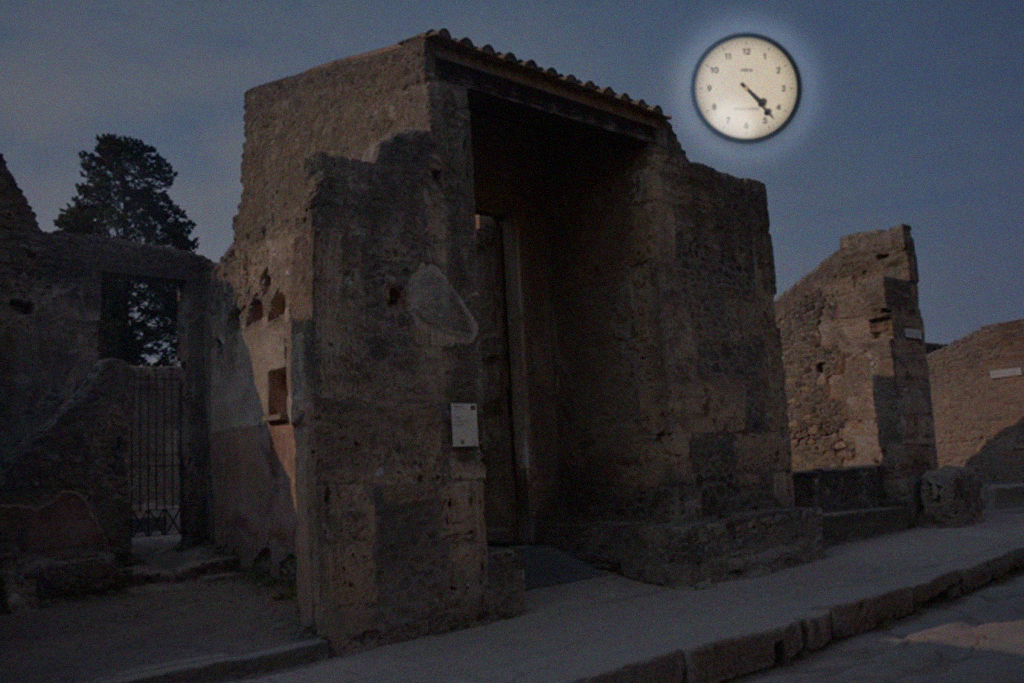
4 h 23 min
